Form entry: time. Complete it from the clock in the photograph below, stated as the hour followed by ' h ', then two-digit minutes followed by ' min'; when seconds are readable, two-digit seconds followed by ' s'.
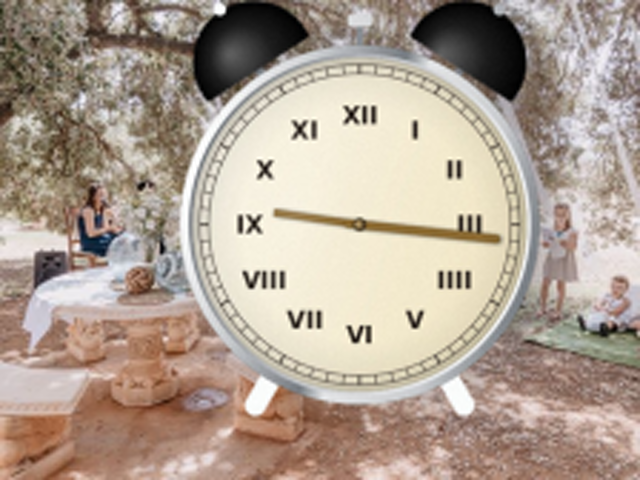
9 h 16 min
